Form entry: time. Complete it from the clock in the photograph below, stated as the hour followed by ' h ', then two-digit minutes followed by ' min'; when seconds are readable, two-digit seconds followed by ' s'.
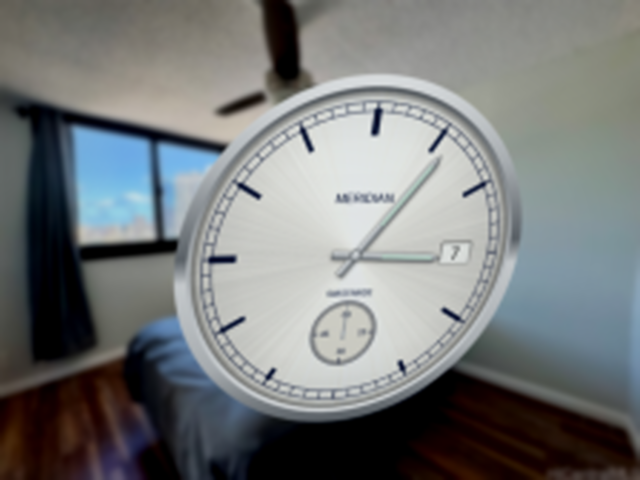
3 h 06 min
